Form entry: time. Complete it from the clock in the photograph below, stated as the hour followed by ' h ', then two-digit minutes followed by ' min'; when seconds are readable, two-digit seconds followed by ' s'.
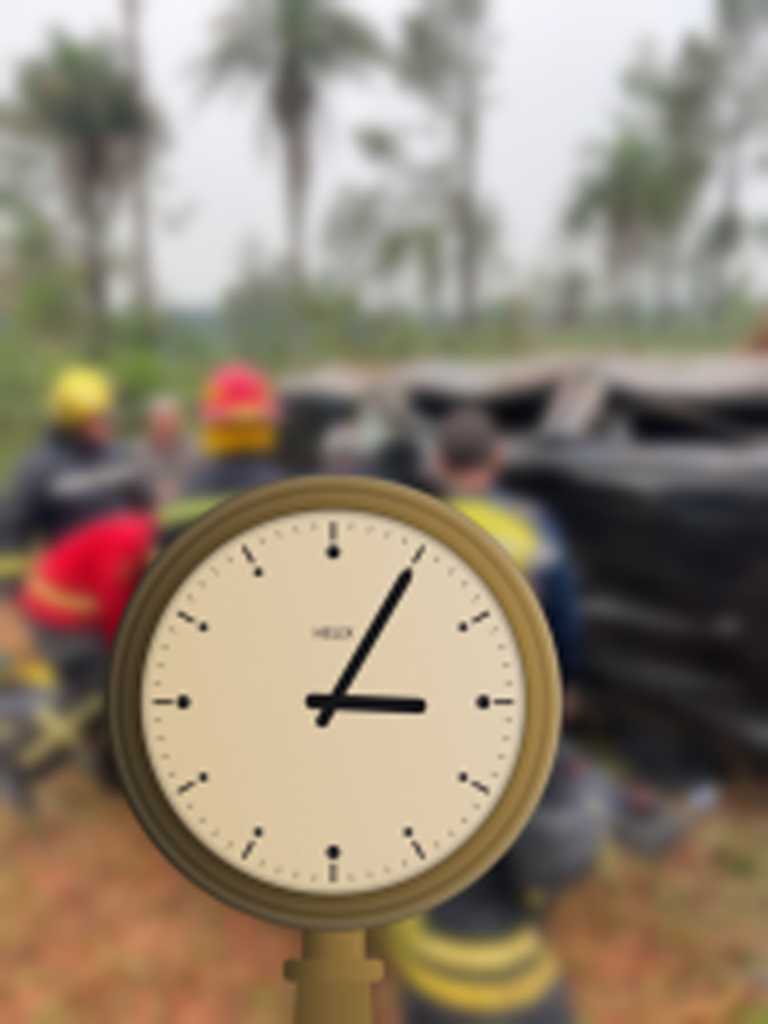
3 h 05 min
